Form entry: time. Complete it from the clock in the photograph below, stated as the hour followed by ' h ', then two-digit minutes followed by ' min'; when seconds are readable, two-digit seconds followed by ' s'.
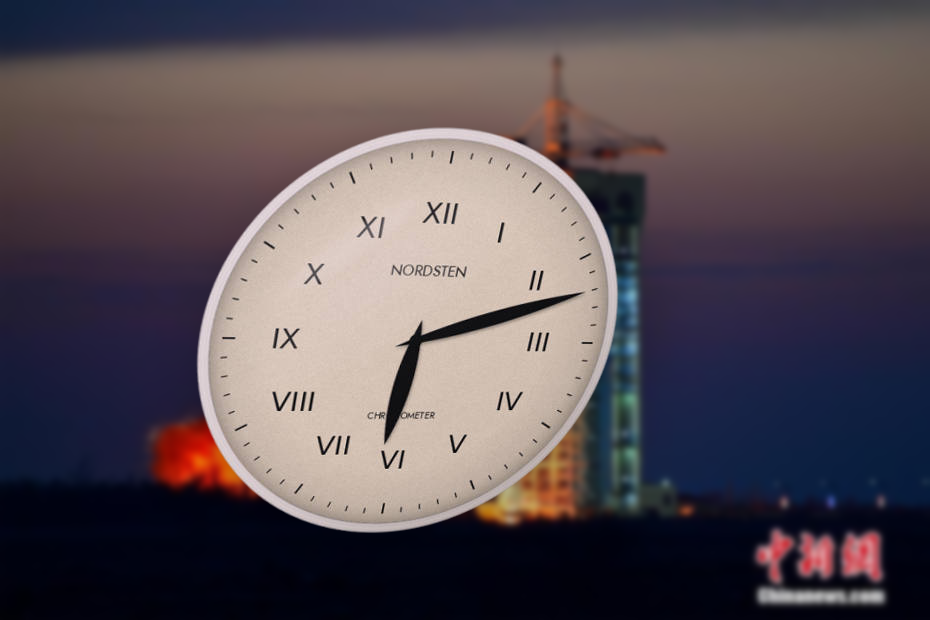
6 h 12 min
